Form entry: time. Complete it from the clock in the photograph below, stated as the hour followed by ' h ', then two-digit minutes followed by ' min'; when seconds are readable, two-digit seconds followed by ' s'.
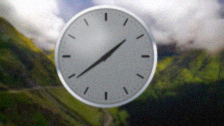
1 h 39 min
